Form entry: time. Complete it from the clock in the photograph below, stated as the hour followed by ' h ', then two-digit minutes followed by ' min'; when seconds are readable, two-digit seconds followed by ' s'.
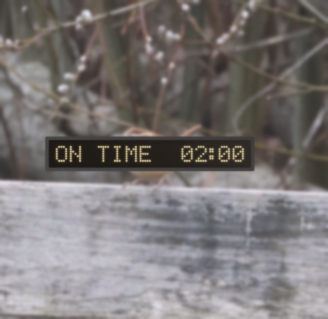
2 h 00 min
